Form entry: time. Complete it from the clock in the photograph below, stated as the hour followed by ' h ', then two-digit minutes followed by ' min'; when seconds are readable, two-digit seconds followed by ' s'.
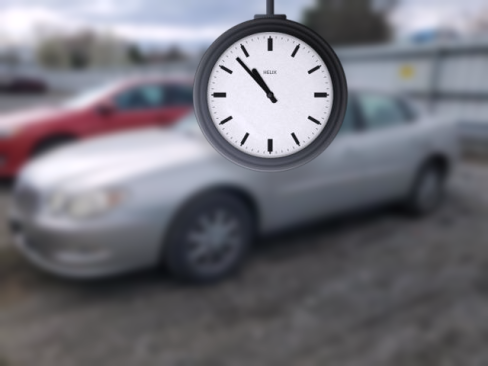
10 h 53 min
